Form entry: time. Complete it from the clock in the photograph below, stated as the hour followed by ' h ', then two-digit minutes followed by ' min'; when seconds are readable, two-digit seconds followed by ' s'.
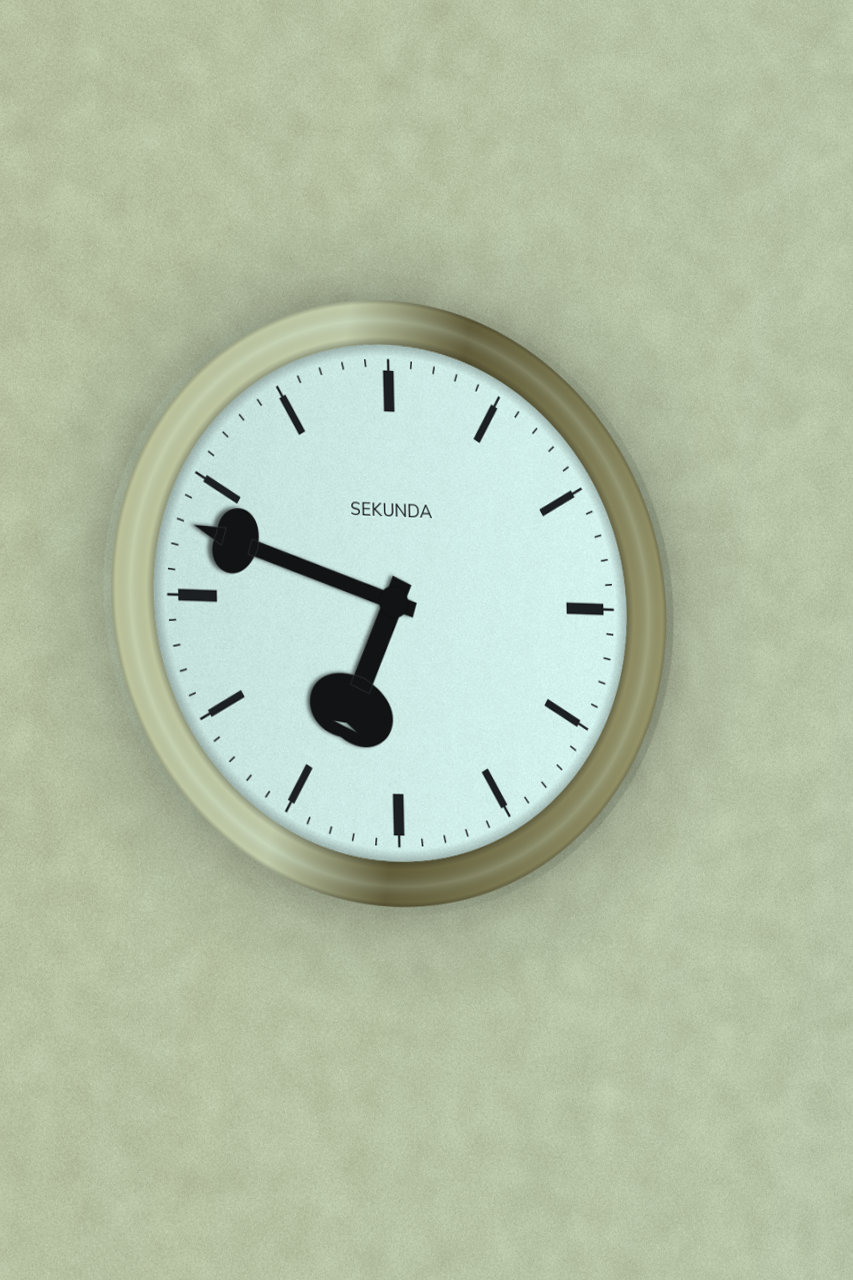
6 h 48 min
